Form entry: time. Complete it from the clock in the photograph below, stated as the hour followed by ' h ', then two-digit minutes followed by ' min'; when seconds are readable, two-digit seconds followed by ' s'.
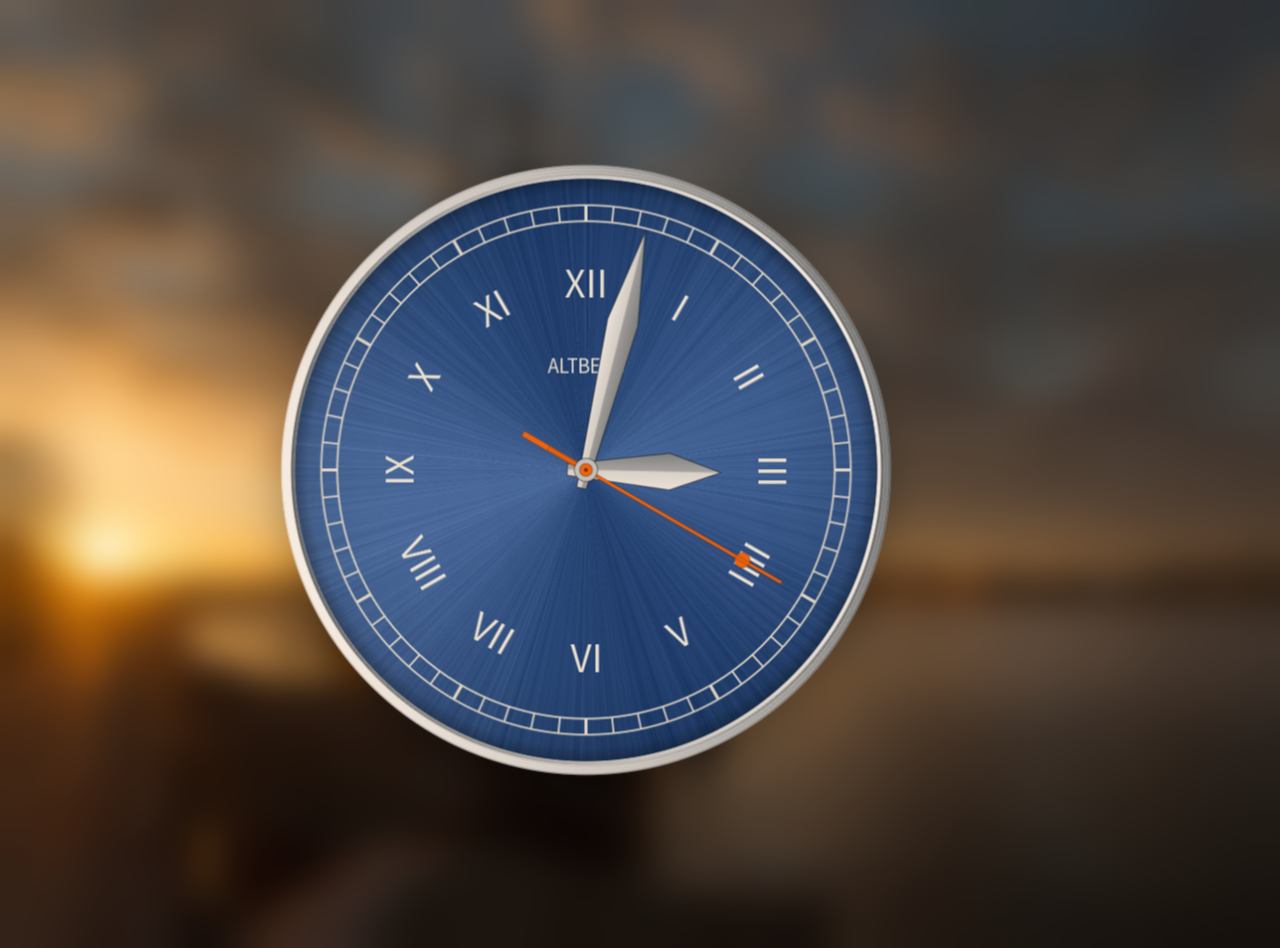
3 h 02 min 20 s
